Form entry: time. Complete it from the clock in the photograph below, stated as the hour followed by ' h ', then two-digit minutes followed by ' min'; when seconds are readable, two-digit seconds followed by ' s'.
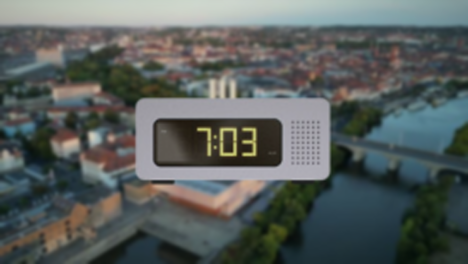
7 h 03 min
